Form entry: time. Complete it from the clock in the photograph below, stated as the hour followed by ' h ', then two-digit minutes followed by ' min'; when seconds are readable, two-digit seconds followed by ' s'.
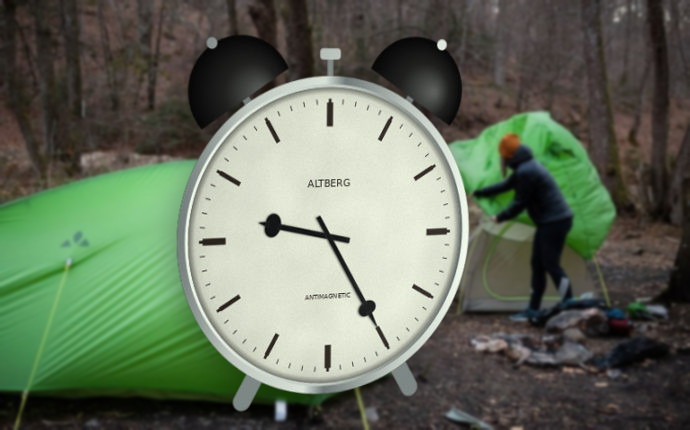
9 h 25 min
